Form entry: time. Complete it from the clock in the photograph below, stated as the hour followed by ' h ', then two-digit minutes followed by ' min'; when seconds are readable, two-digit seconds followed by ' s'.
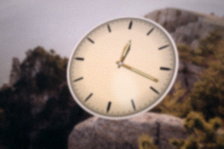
12 h 18 min
